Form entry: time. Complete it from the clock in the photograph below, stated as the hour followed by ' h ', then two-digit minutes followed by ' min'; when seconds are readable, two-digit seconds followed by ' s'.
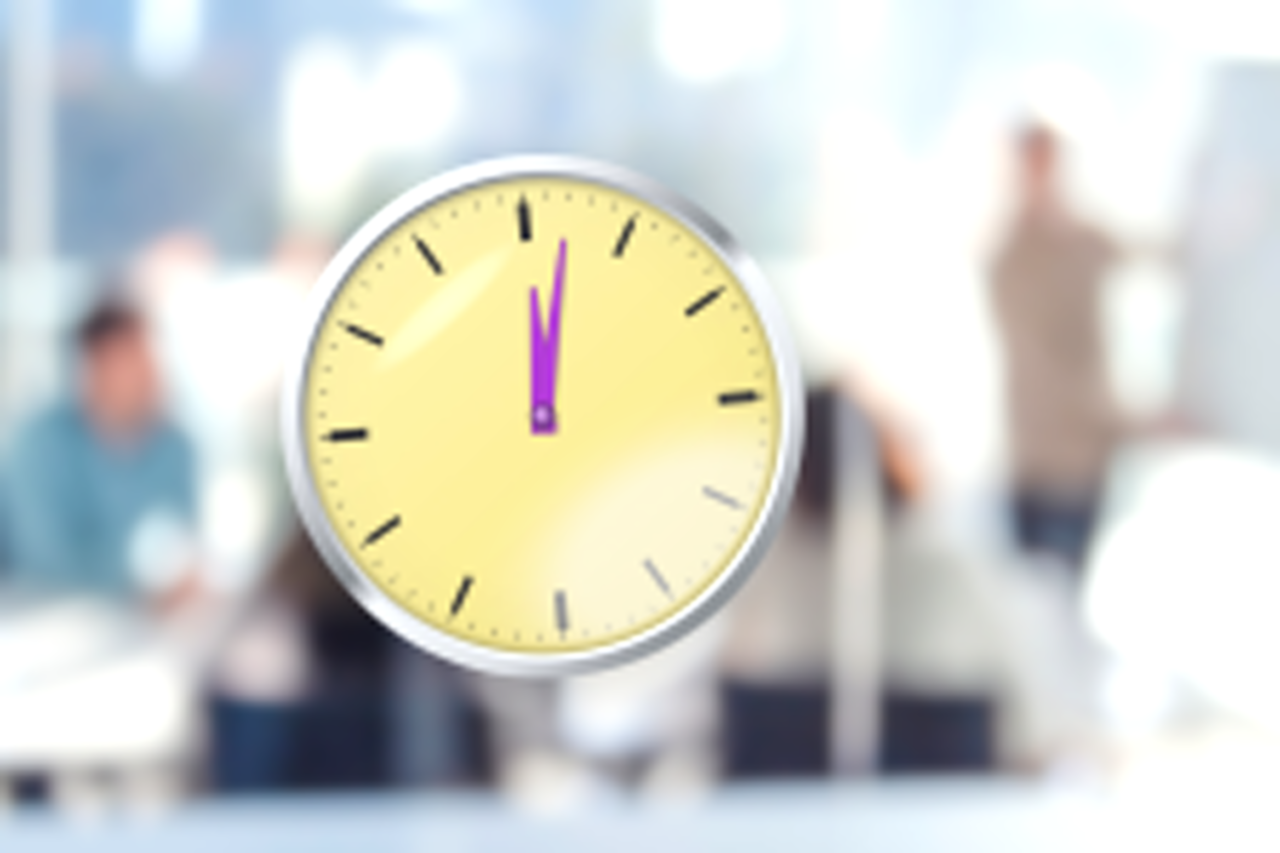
12 h 02 min
